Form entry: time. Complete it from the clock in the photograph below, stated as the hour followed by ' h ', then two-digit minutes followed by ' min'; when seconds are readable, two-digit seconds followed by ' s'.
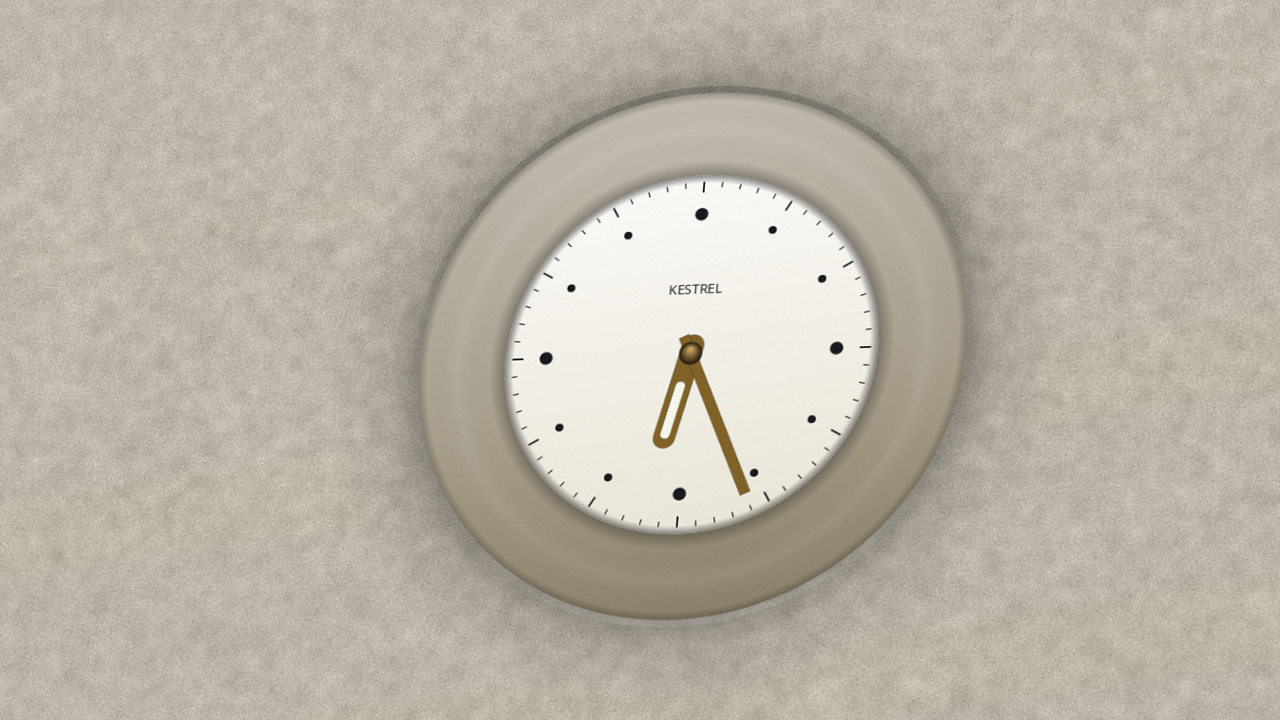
6 h 26 min
